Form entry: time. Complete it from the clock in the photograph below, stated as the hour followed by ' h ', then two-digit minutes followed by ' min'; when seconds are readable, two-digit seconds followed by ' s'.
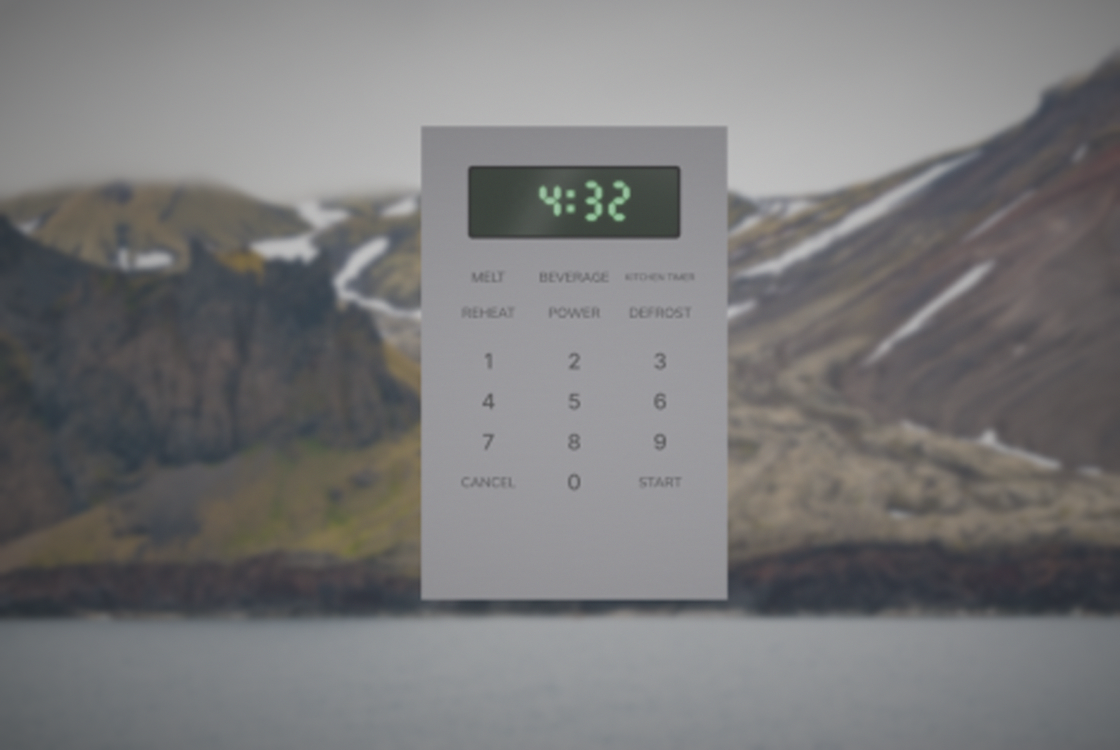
4 h 32 min
